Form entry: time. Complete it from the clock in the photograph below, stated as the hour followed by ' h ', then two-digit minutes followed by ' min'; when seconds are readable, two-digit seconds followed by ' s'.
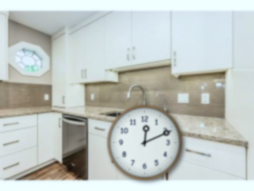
12 h 11 min
